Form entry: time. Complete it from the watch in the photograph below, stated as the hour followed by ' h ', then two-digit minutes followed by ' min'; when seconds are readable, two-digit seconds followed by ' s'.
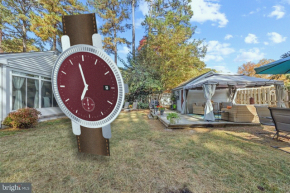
6 h 58 min
